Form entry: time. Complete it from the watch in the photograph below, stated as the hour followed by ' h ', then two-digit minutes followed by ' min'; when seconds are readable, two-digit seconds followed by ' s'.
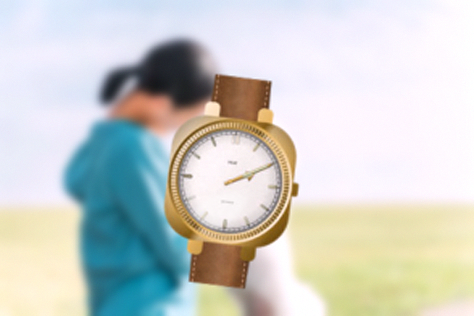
2 h 10 min
